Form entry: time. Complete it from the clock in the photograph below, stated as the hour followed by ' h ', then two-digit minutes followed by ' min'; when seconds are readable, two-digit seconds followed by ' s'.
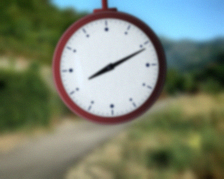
8 h 11 min
